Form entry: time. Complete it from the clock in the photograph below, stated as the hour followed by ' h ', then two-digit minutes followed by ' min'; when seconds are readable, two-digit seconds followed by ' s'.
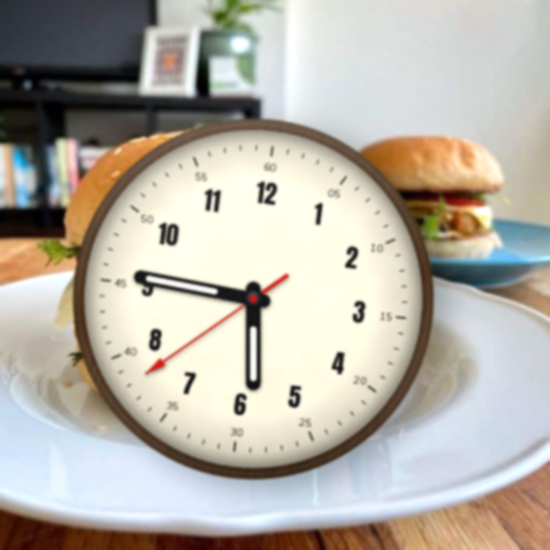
5 h 45 min 38 s
